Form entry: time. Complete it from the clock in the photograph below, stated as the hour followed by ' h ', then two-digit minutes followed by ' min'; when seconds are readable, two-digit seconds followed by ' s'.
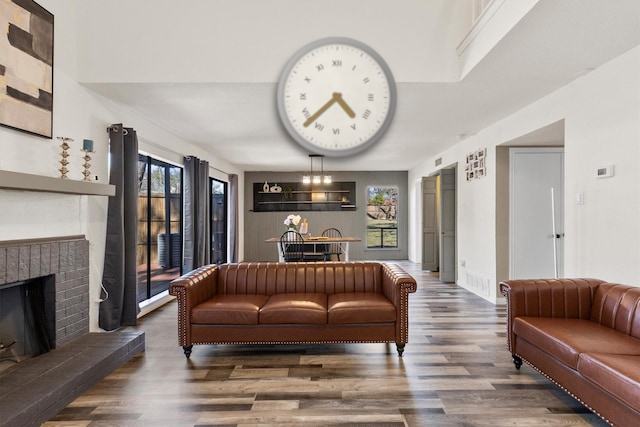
4 h 38 min
